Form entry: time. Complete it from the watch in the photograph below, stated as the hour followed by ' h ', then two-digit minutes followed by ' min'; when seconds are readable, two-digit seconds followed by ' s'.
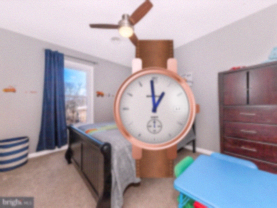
12 h 59 min
